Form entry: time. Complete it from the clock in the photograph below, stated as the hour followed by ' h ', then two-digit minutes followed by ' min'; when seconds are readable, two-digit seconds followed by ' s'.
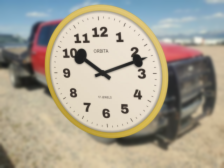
10 h 12 min
